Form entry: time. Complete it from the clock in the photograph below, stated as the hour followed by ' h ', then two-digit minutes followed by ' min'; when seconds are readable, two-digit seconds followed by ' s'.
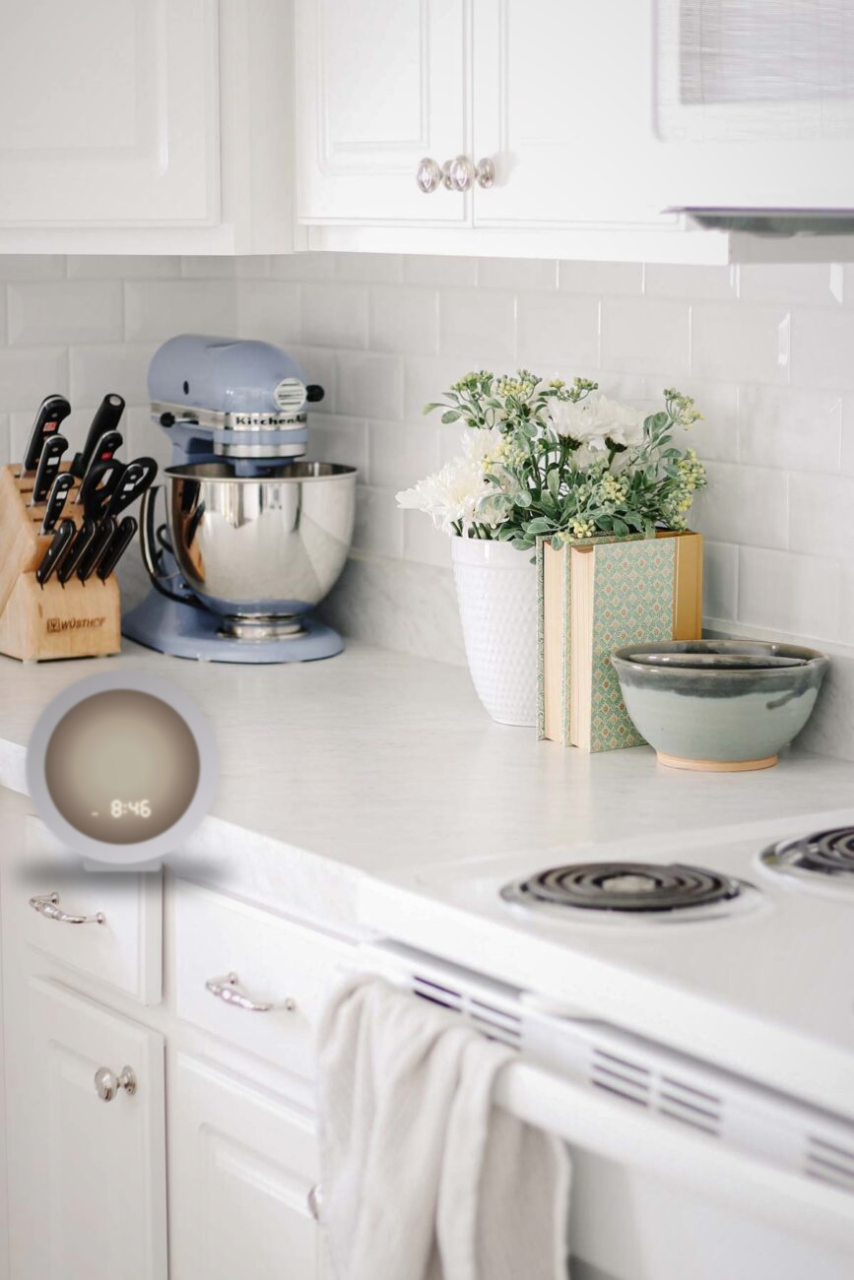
8 h 46 min
